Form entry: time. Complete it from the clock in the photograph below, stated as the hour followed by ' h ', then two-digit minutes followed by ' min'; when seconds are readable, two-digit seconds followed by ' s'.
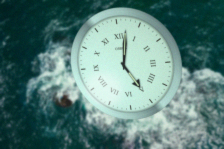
5 h 02 min
